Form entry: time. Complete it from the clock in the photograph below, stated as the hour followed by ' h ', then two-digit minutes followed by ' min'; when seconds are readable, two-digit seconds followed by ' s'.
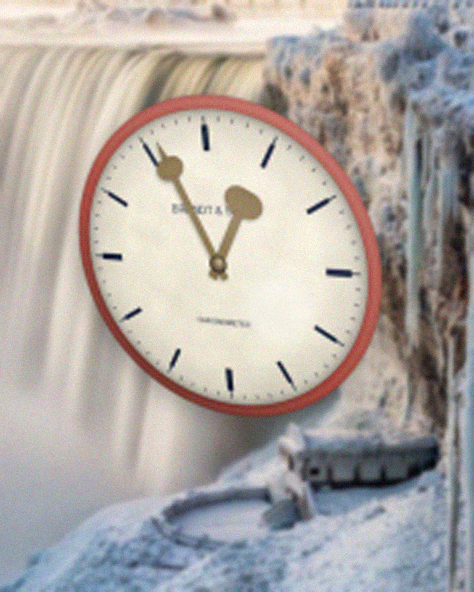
12 h 56 min
